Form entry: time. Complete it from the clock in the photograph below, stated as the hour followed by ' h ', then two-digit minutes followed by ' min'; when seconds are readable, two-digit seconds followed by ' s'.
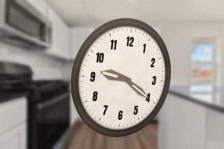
9 h 20 min
